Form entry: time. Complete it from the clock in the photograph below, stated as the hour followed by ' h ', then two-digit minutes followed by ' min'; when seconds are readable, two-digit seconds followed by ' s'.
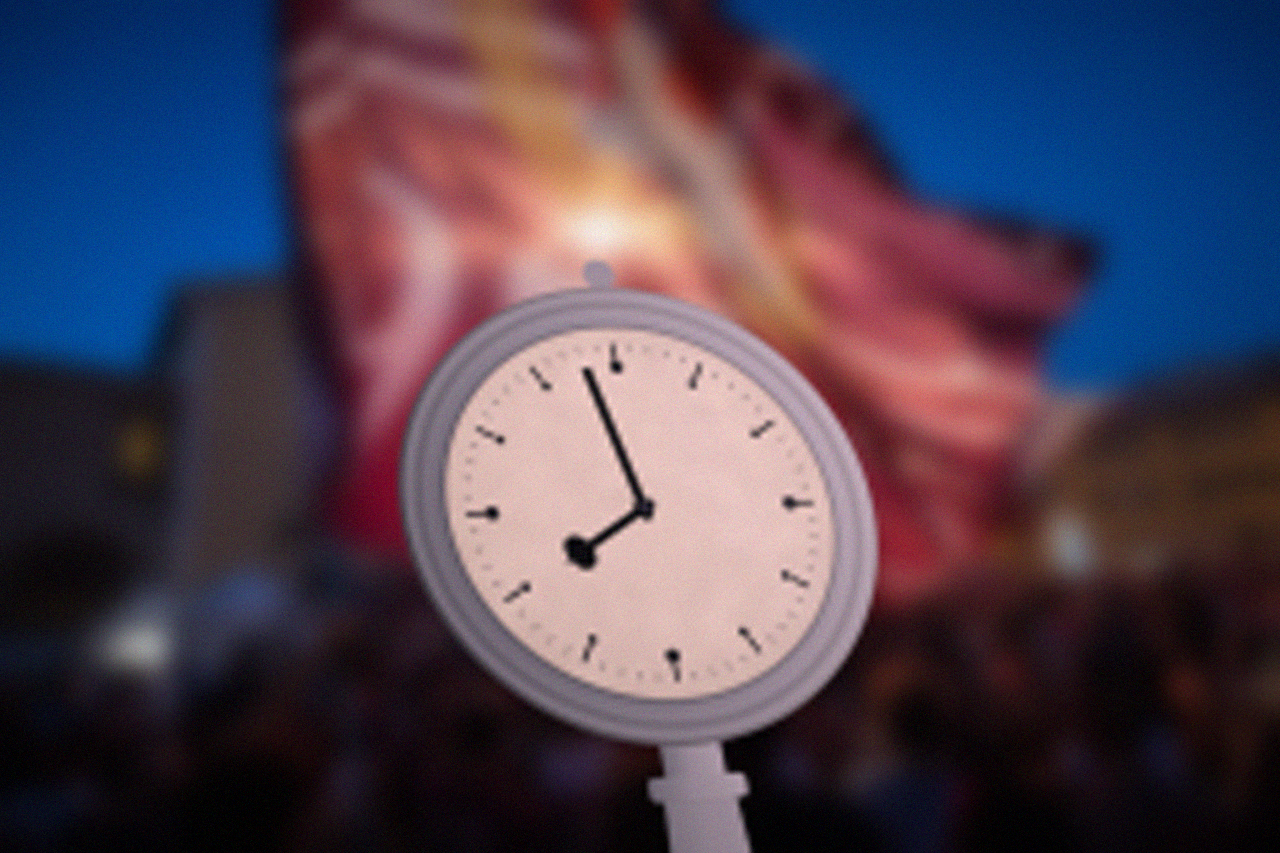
7 h 58 min
